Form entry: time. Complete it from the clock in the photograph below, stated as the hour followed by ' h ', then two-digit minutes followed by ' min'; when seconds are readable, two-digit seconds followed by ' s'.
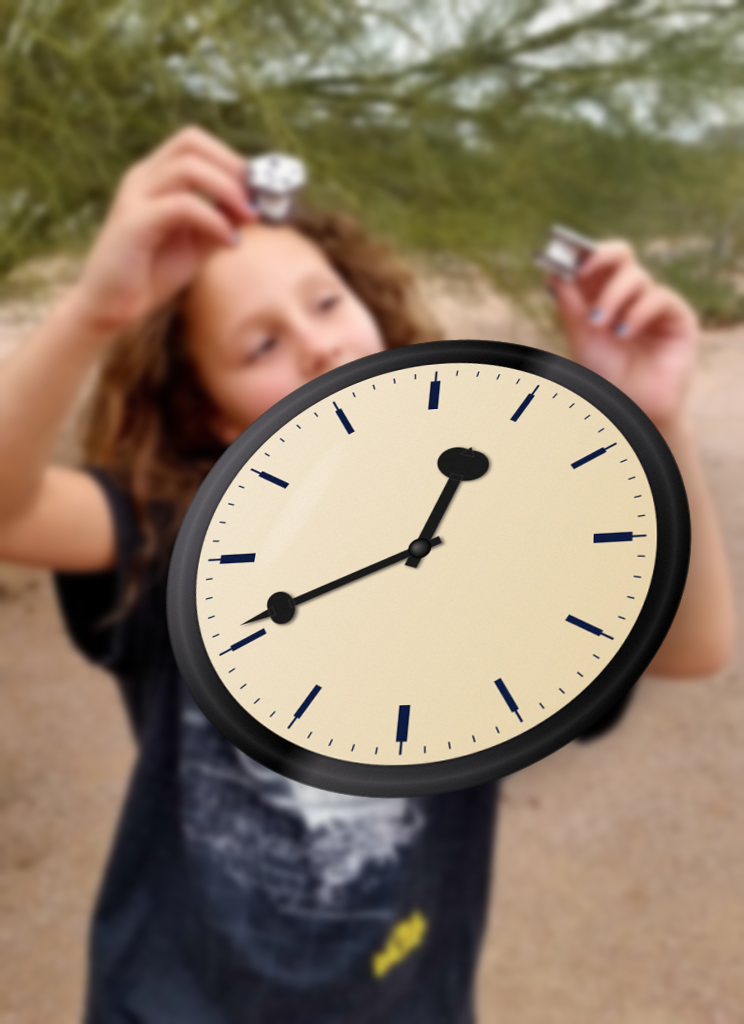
12 h 41 min
